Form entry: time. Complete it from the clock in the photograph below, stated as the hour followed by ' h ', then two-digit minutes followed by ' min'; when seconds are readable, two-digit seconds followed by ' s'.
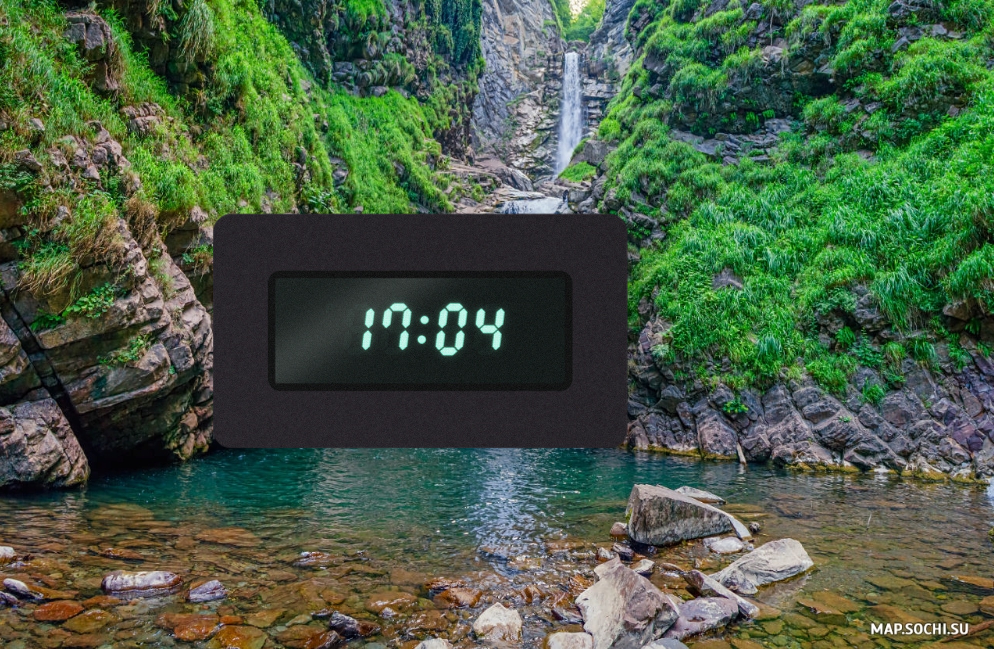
17 h 04 min
